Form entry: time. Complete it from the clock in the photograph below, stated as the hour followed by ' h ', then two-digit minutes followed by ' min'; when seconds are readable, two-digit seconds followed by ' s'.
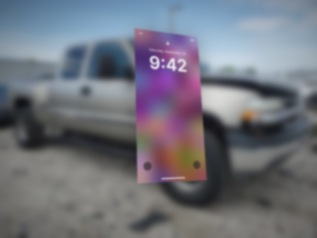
9 h 42 min
